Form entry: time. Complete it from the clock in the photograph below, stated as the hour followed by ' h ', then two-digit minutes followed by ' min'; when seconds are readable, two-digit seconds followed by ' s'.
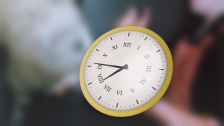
7 h 46 min
